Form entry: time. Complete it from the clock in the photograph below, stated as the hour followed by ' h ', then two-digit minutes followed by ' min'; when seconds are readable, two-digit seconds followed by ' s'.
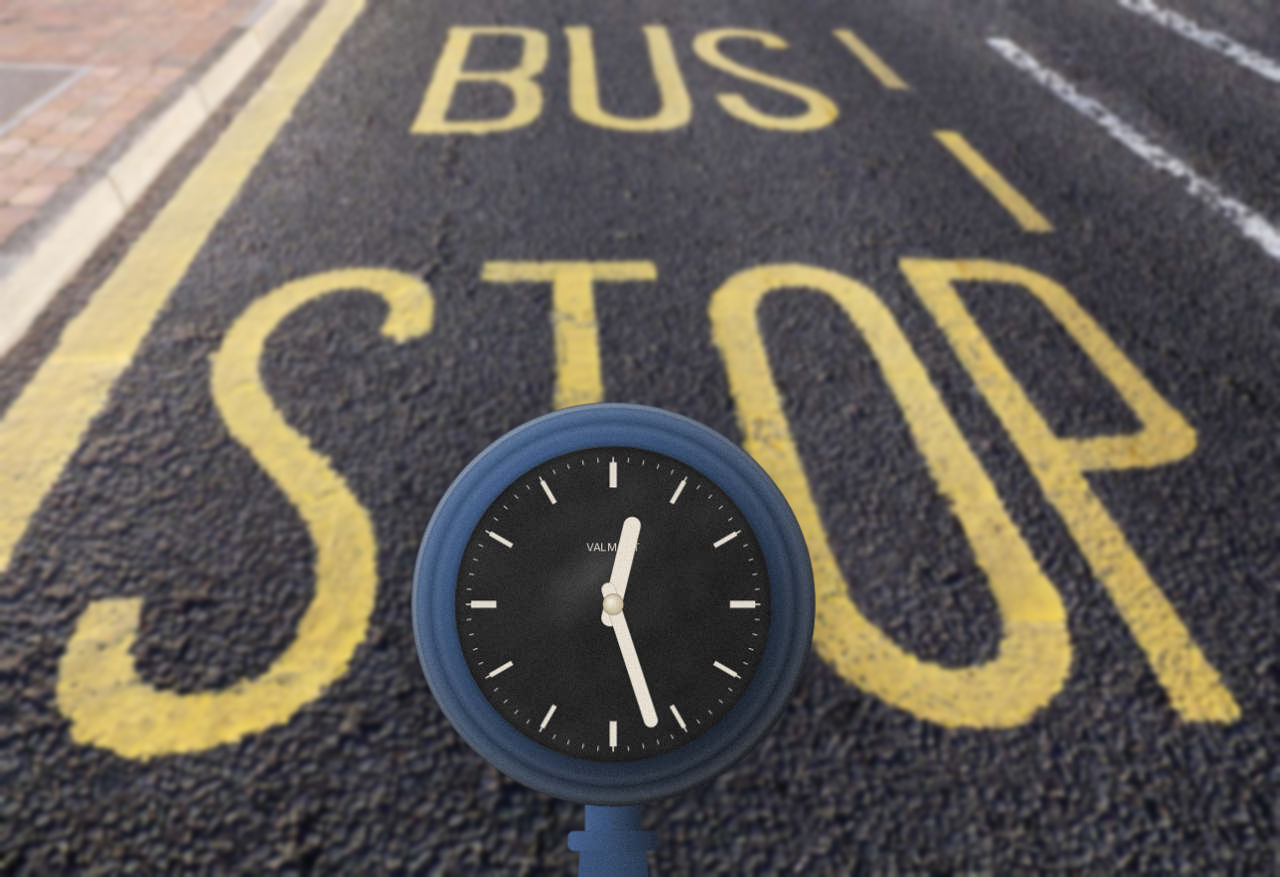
12 h 27 min
